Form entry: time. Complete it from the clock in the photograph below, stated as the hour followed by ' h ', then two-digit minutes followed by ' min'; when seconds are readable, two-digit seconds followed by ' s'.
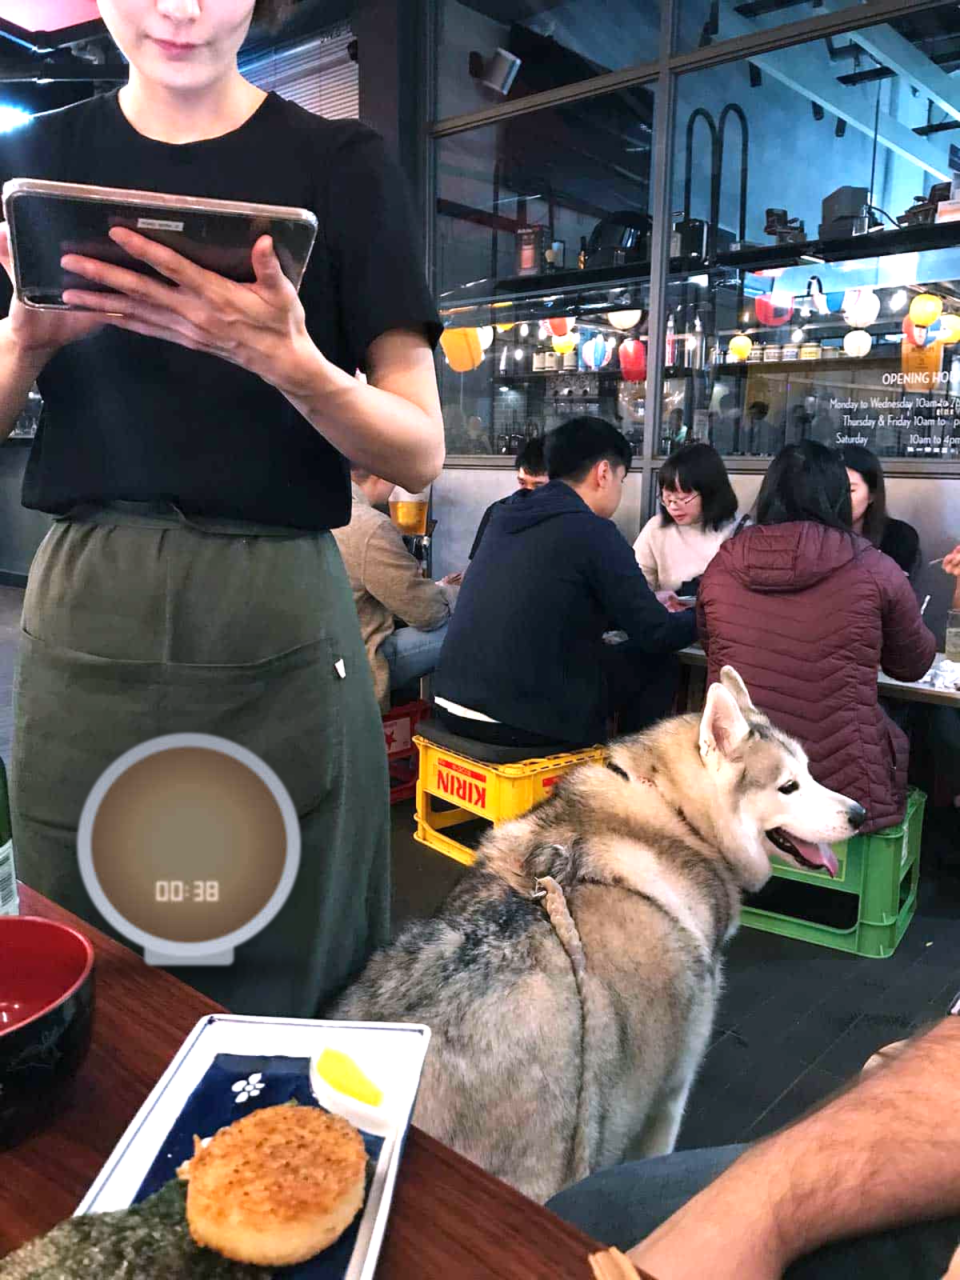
0 h 38 min
